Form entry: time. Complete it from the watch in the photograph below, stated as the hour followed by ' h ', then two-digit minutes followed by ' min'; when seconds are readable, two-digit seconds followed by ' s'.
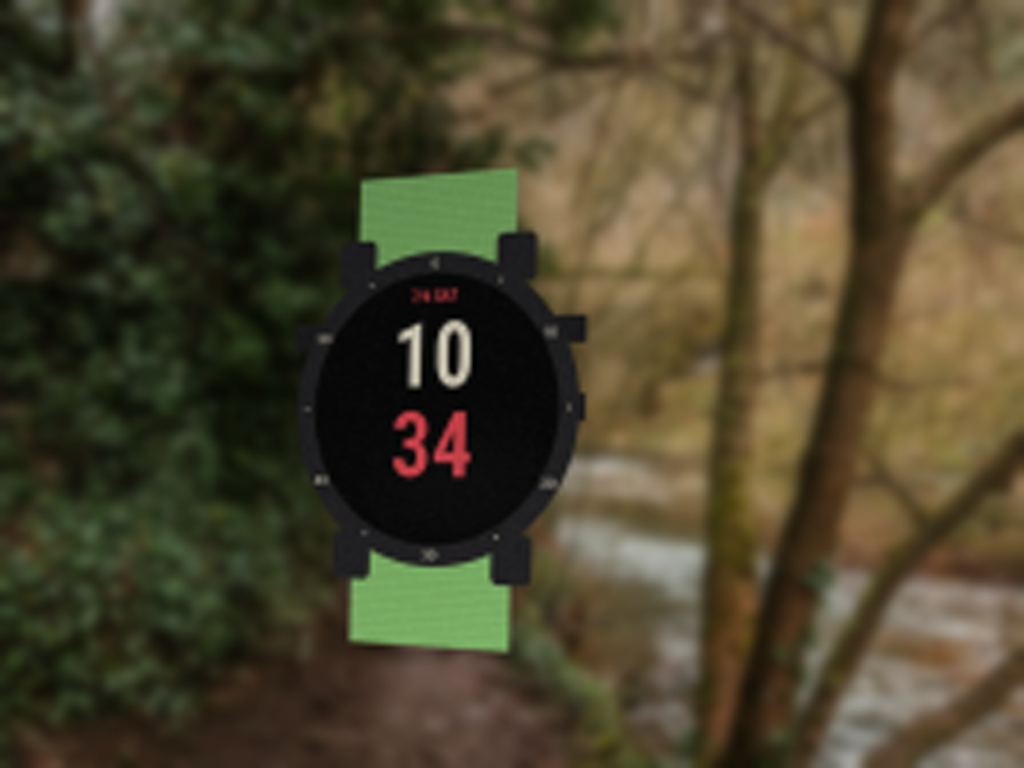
10 h 34 min
